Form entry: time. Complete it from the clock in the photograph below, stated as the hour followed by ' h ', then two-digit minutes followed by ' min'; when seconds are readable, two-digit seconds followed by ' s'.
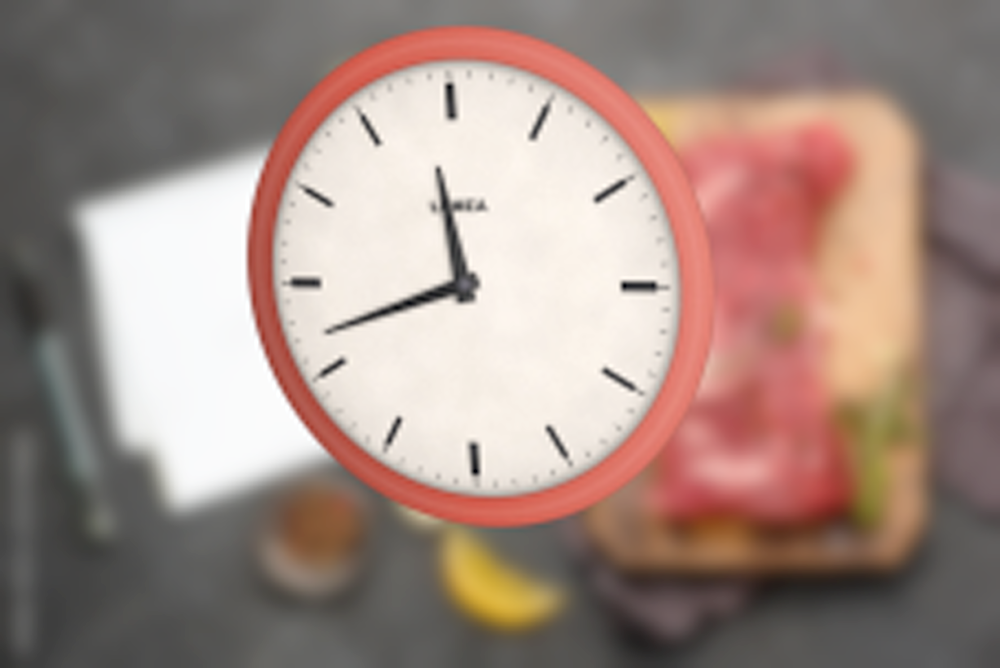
11 h 42 min
